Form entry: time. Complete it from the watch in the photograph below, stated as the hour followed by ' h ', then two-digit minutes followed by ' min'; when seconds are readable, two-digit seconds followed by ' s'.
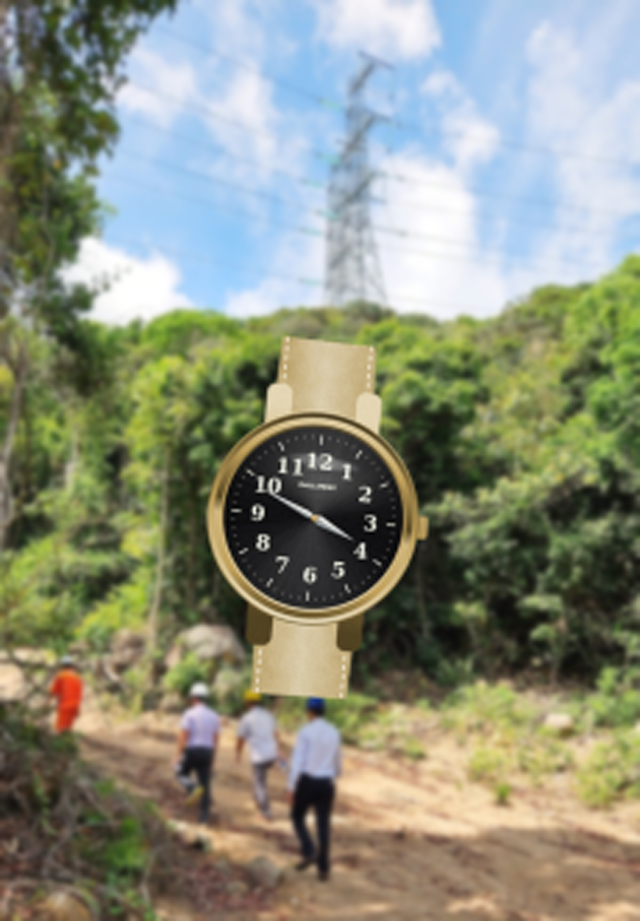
3 h 49 min
